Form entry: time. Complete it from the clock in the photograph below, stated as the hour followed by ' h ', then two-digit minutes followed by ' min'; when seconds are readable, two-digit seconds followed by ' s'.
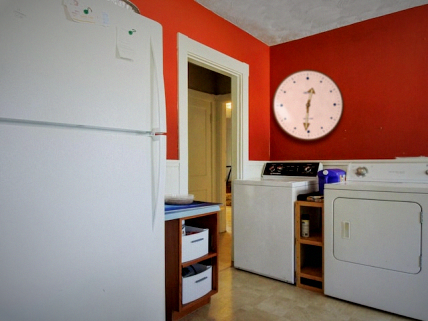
12 h 31 min
